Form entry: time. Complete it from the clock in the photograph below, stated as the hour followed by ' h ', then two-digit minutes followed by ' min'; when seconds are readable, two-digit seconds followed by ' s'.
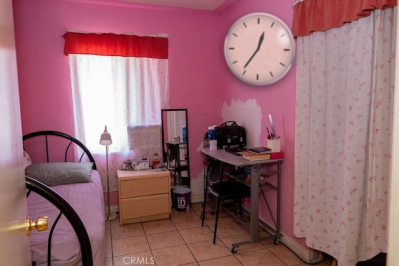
12 h 36 min
